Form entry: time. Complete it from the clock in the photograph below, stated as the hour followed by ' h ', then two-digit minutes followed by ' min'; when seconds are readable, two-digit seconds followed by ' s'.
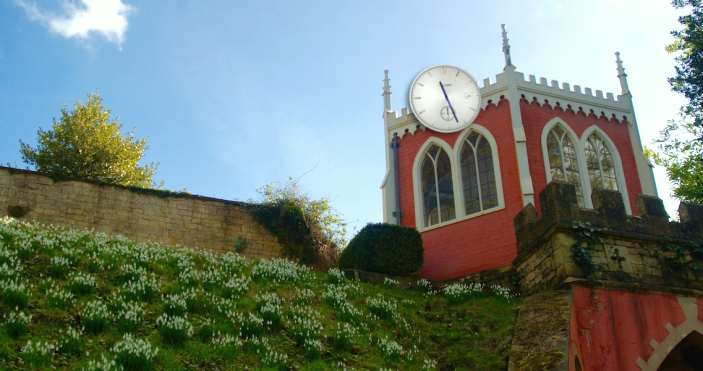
11 h 27 min
